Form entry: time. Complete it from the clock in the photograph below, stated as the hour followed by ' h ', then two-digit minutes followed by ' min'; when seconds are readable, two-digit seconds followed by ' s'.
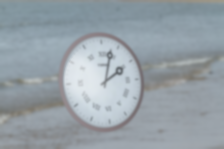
2 h 03 min
